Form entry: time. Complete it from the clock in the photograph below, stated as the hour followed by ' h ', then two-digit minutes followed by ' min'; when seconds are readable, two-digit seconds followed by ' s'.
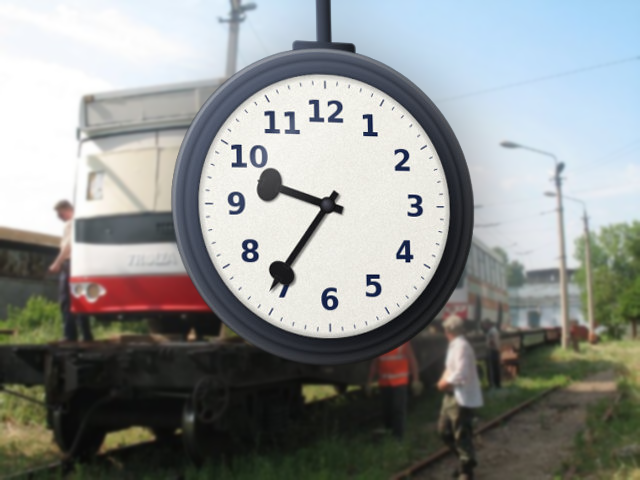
9 h 36 min
